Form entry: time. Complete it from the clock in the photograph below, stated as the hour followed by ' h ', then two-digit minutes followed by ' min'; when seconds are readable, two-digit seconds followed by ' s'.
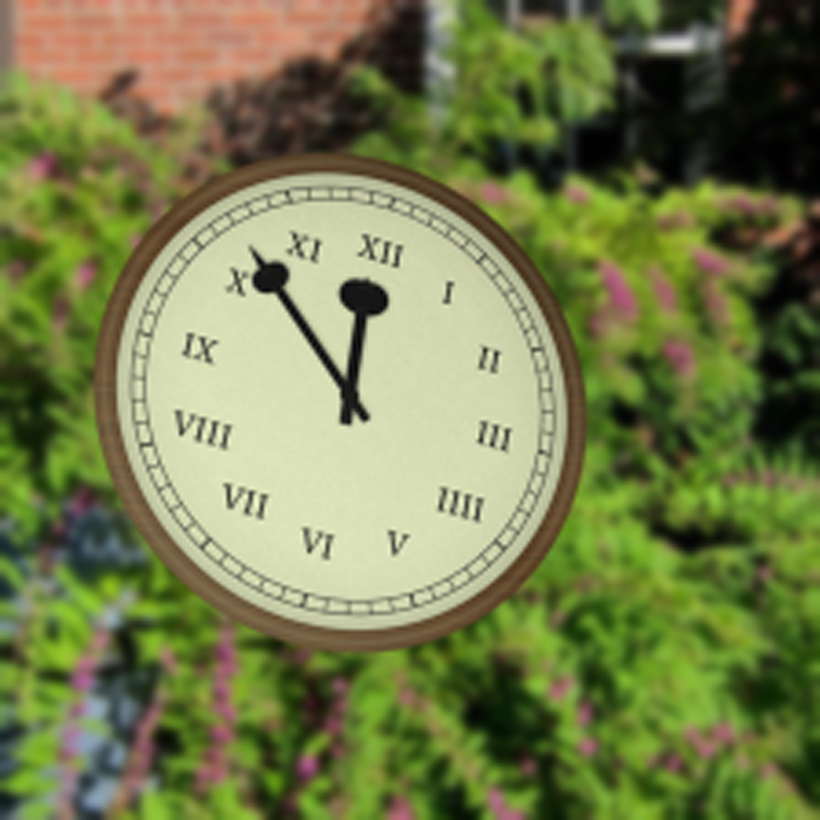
11 h 52 min
